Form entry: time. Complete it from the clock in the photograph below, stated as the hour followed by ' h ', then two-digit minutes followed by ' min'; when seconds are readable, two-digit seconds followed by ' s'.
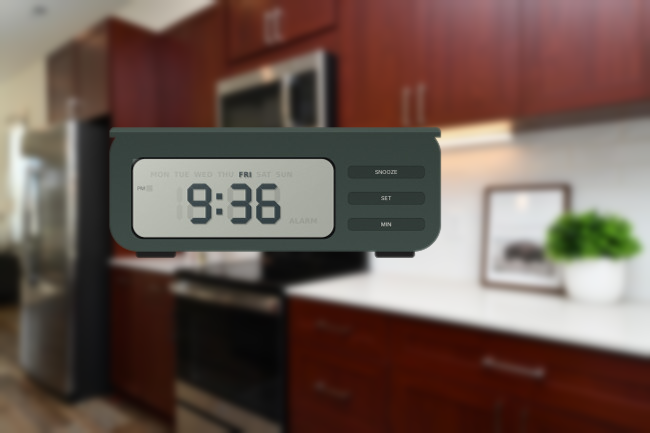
9 h 36 min
